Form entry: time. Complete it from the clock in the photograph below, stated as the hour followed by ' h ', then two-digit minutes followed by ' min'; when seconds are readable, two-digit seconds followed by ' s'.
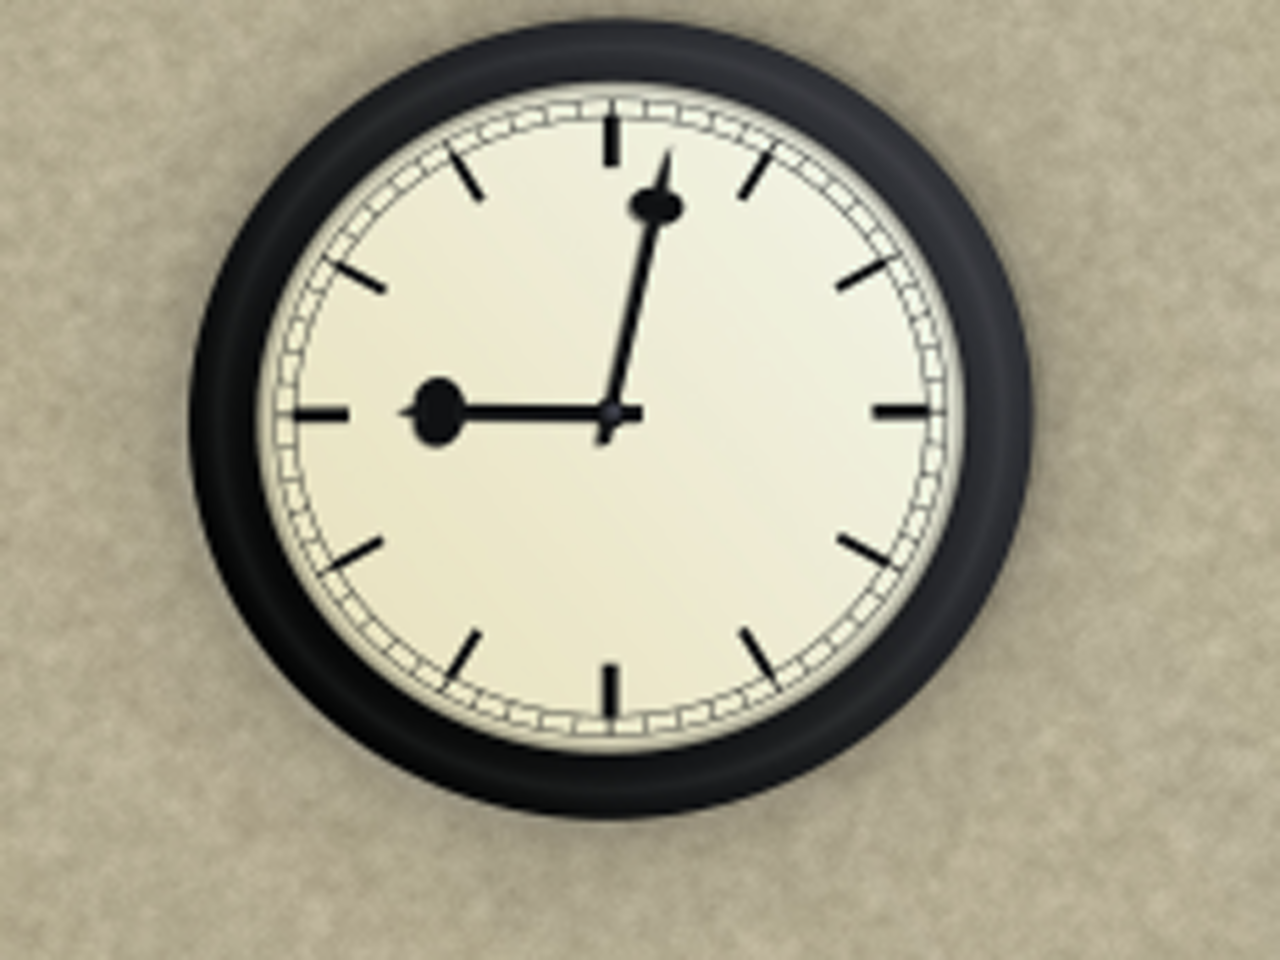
9 h 02 min
